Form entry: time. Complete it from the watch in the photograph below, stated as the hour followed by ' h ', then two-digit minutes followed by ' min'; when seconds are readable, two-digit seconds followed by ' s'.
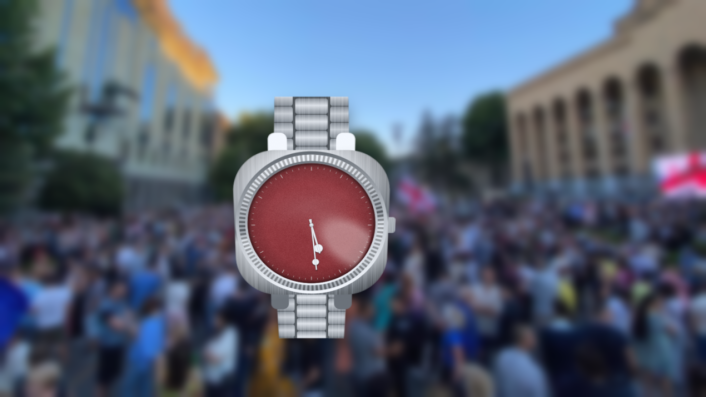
5 h 29 min
